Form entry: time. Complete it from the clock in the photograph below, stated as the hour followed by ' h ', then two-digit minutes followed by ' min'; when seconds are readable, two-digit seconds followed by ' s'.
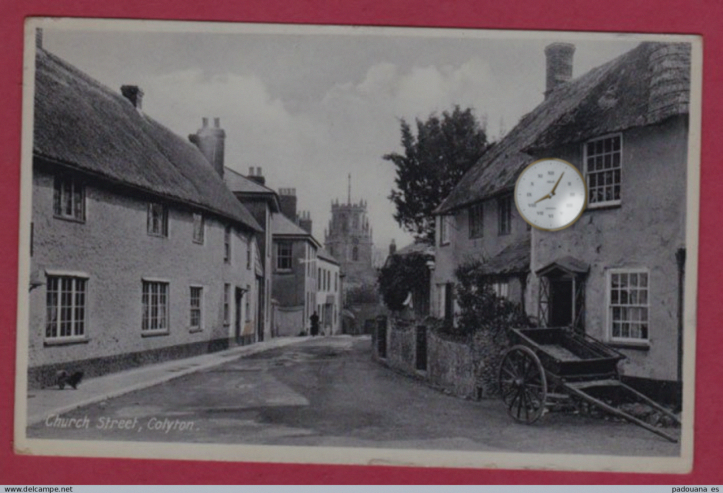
8 h 05 min
